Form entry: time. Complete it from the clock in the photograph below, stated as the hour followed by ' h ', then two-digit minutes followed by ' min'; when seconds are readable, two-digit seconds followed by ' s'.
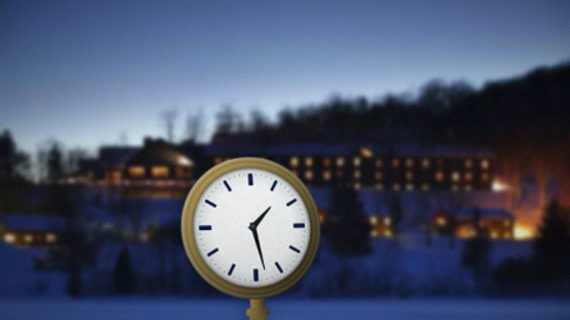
1 h 28 min
